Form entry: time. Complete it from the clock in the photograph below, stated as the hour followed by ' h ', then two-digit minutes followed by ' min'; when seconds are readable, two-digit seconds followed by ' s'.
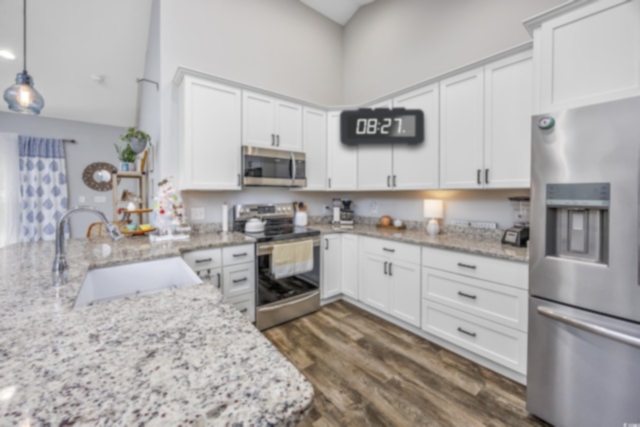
8 h 27 min
